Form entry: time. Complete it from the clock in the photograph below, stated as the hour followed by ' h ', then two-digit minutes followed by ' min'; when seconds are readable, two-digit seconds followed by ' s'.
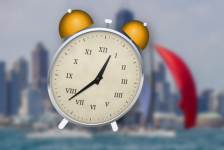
12 h 38 min
